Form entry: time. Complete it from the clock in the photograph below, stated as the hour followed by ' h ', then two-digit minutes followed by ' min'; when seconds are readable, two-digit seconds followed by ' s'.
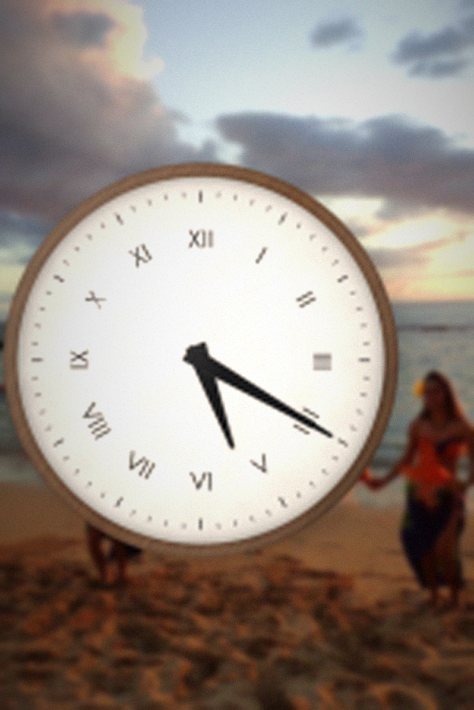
5 h 20 min
